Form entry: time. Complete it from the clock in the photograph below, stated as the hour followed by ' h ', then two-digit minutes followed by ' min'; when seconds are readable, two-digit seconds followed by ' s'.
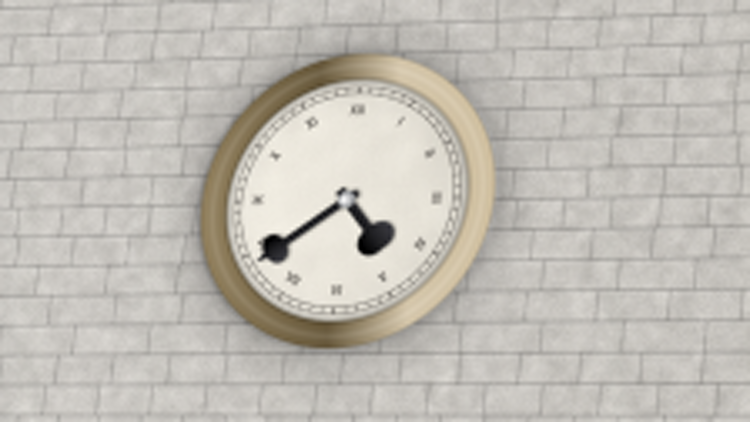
4 h 39 min
